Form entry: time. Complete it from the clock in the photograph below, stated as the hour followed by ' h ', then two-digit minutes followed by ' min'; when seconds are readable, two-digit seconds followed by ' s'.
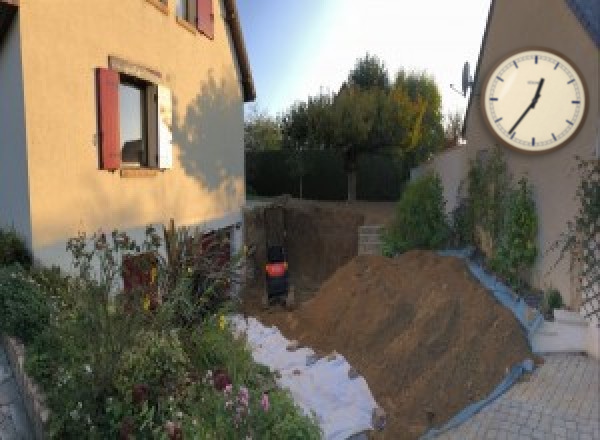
12 h 36 min
